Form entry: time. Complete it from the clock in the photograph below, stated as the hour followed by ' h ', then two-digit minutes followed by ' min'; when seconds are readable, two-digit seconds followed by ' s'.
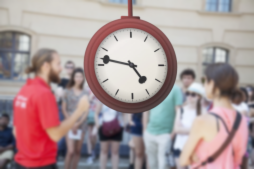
4 h 47 min
